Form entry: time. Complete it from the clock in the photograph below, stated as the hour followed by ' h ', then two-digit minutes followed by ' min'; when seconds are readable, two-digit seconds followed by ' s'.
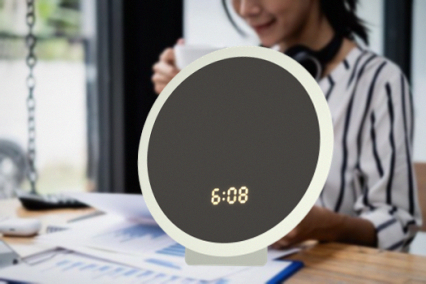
6 h 08 min
